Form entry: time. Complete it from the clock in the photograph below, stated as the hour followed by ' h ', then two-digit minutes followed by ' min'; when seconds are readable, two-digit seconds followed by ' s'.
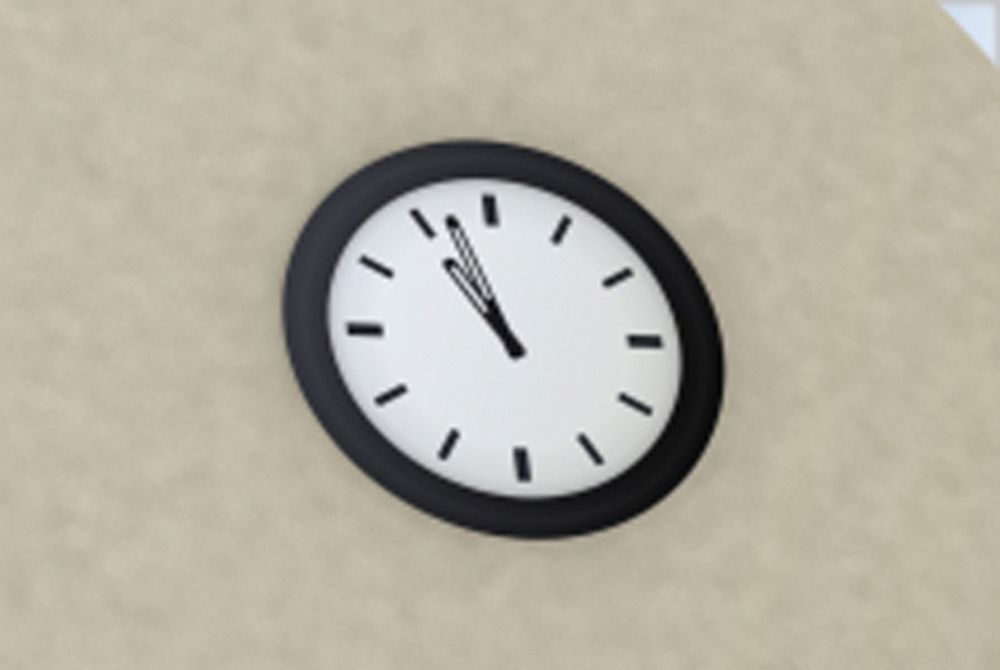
10 h 57 min
